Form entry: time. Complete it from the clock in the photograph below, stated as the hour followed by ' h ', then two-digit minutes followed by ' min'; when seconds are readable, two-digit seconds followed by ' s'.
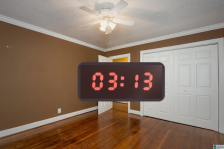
3 h 13 min
